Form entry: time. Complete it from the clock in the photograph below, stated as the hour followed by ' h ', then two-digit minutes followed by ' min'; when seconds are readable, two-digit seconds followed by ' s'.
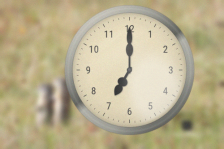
7 h 00 min
